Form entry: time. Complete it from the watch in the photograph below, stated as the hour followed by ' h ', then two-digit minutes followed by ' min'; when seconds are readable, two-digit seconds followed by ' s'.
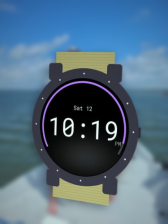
10 h 19 min
